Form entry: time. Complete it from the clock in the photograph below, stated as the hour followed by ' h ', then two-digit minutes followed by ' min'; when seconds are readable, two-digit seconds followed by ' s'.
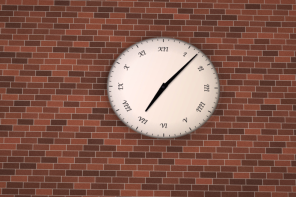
7 h 07 min
